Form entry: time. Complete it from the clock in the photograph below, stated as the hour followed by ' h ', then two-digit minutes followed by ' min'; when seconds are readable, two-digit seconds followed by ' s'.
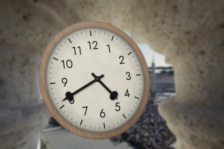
4 h 41 min
